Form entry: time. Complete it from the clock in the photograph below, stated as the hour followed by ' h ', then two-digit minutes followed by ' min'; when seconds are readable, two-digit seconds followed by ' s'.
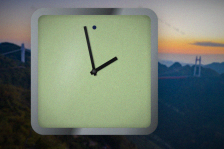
1 h 58 min
